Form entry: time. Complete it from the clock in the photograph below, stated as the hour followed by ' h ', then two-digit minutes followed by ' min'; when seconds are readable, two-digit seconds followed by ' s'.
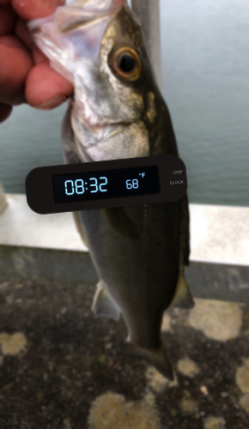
8 h 32 min
